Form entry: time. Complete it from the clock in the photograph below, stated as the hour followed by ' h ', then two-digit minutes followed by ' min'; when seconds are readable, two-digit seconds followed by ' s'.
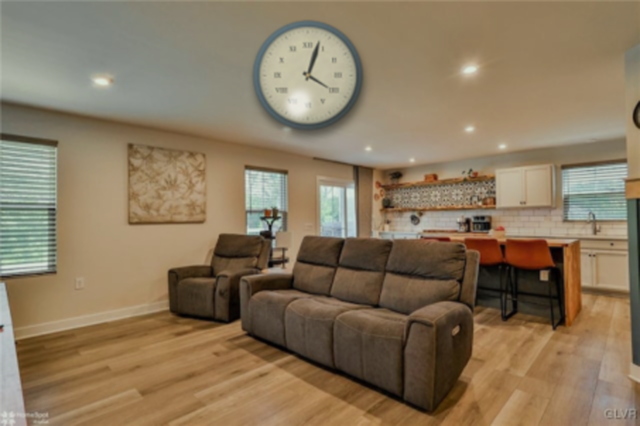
4 h 03 min
